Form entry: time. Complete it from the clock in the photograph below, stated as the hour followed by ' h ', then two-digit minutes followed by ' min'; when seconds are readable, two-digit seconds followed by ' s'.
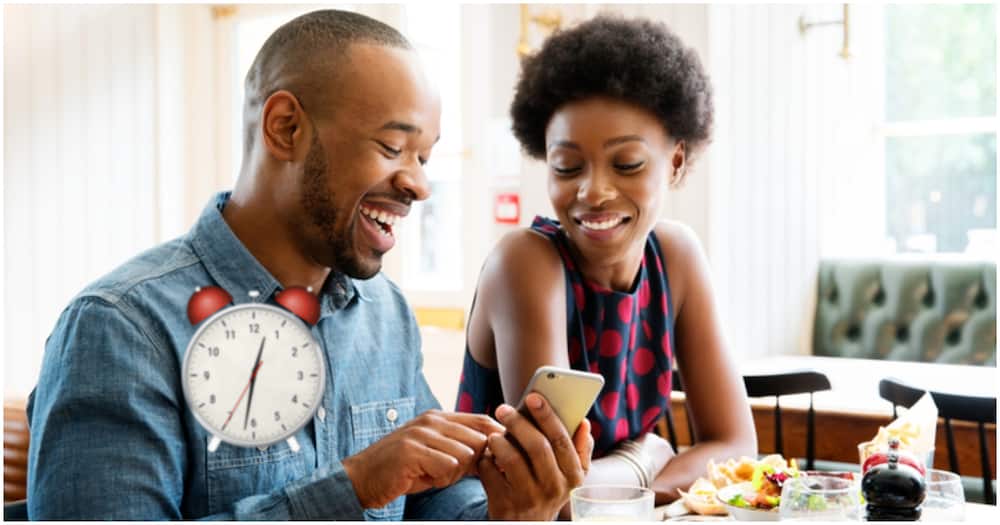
12 h 31 min 35 s
